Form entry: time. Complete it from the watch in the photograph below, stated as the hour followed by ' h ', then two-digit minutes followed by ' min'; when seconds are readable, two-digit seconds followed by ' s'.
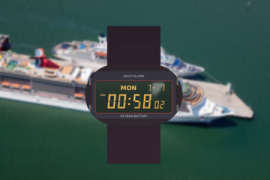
0 h 58 min 02 s
